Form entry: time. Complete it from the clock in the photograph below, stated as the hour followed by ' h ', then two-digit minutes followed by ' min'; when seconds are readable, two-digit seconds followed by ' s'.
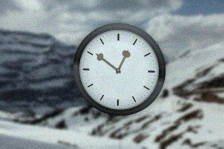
12 h 51 min
